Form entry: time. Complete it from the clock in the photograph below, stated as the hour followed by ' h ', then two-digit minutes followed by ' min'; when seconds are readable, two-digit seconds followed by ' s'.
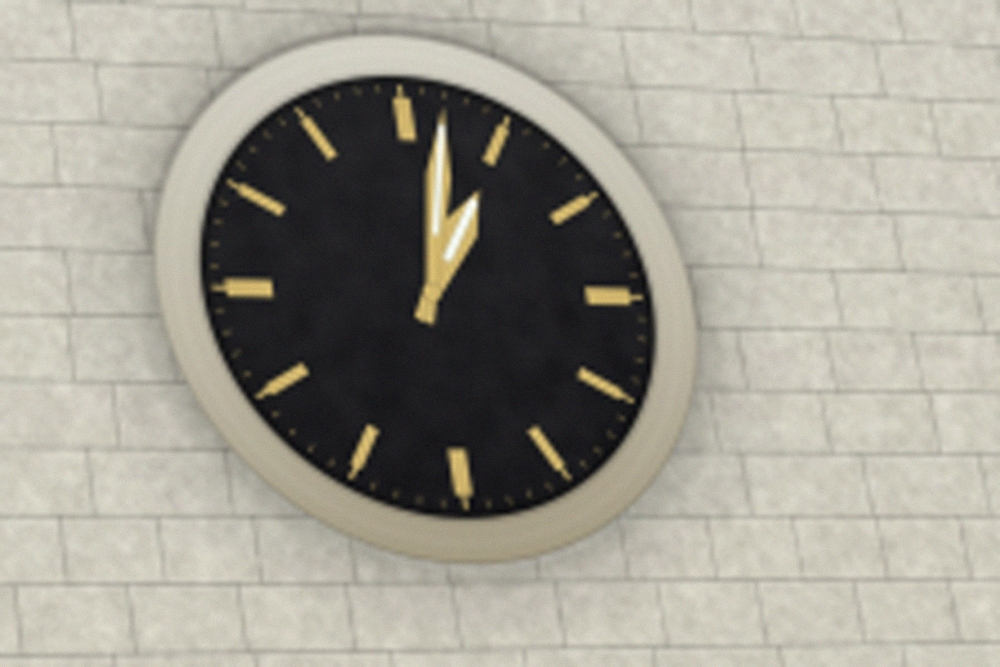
1 h 02 min
